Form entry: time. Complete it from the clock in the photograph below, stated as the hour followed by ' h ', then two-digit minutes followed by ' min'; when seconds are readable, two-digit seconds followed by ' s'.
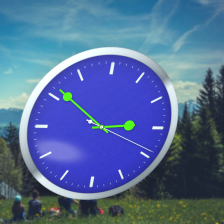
2 h 51 min 19 s
